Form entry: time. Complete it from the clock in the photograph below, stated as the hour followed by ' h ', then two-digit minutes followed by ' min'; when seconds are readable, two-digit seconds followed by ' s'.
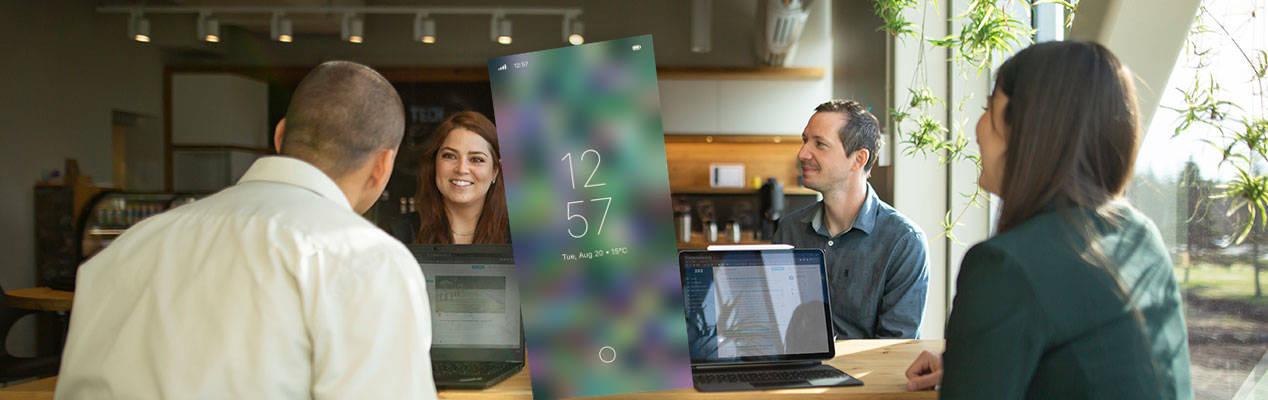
12 h 57 min
